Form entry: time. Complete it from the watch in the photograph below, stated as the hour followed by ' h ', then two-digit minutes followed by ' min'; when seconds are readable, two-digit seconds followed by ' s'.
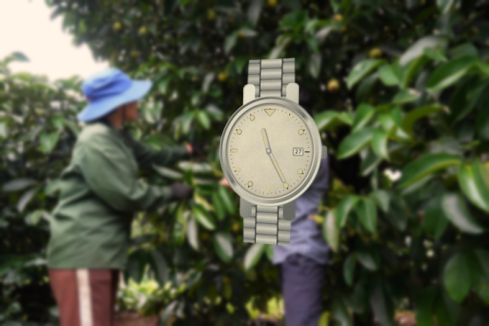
11 h 25 min
